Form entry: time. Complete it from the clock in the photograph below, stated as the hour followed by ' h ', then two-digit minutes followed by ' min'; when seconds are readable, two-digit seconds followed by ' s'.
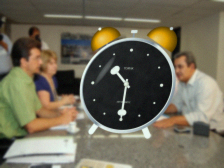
10 h 30 min
